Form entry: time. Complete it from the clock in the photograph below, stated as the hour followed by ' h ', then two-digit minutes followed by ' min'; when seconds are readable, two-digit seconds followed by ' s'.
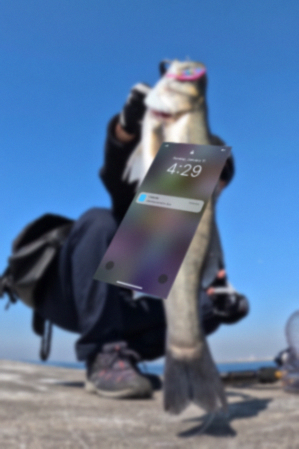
4 h 29 min
